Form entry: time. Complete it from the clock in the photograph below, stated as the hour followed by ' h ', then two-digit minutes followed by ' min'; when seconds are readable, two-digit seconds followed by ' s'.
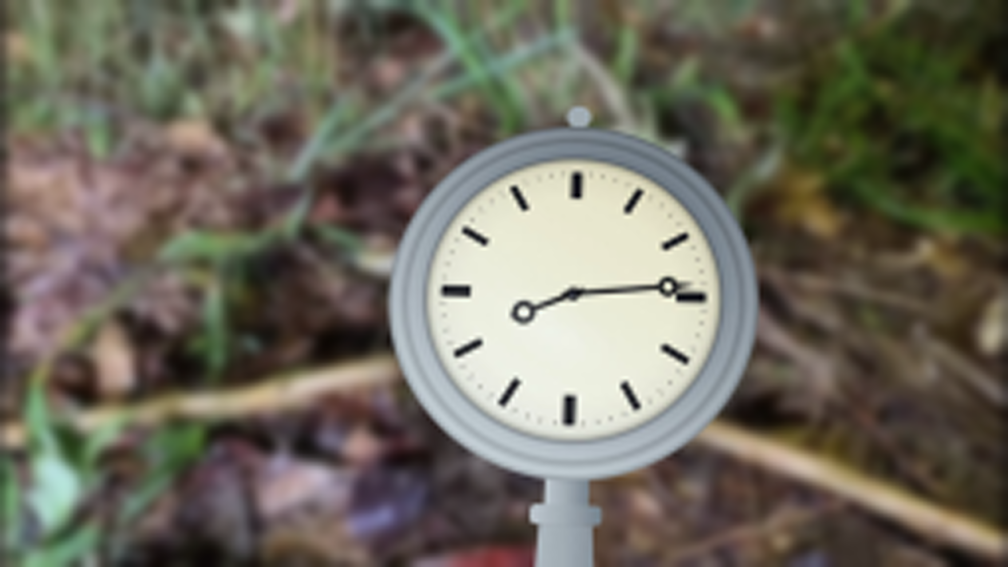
8 h 14 min
